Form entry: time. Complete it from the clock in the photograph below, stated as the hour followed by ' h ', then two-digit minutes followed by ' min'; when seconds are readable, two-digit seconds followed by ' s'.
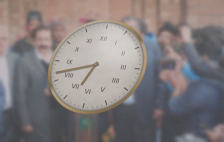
6 h 42 min
